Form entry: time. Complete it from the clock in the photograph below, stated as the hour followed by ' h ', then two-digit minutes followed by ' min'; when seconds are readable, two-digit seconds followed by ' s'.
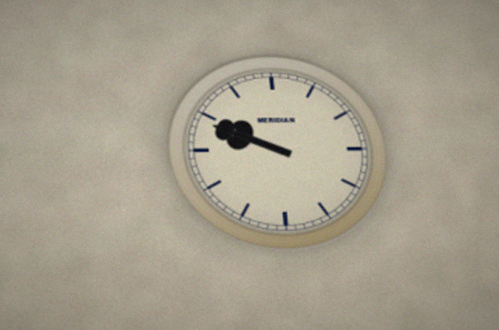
9 h 49 min
